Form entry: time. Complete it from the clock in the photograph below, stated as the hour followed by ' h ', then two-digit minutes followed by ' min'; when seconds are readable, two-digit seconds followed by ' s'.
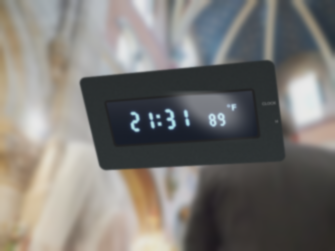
21 h 31 min
